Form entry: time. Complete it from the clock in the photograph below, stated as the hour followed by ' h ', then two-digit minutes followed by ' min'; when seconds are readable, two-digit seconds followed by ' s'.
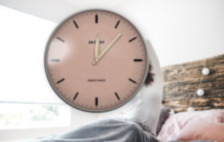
12 h 07 min
